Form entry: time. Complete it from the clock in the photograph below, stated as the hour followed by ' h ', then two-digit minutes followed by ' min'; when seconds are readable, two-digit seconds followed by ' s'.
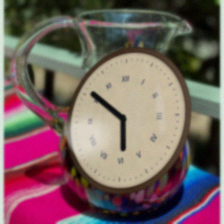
5 h 51 min
